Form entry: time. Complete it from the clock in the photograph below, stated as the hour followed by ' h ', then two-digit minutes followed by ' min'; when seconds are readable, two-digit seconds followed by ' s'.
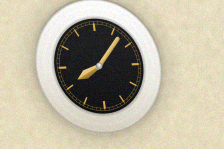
8 h 07 min
